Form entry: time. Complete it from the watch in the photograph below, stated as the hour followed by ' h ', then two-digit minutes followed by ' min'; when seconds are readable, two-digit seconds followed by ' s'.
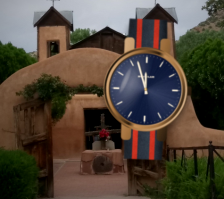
11 h 57 min
